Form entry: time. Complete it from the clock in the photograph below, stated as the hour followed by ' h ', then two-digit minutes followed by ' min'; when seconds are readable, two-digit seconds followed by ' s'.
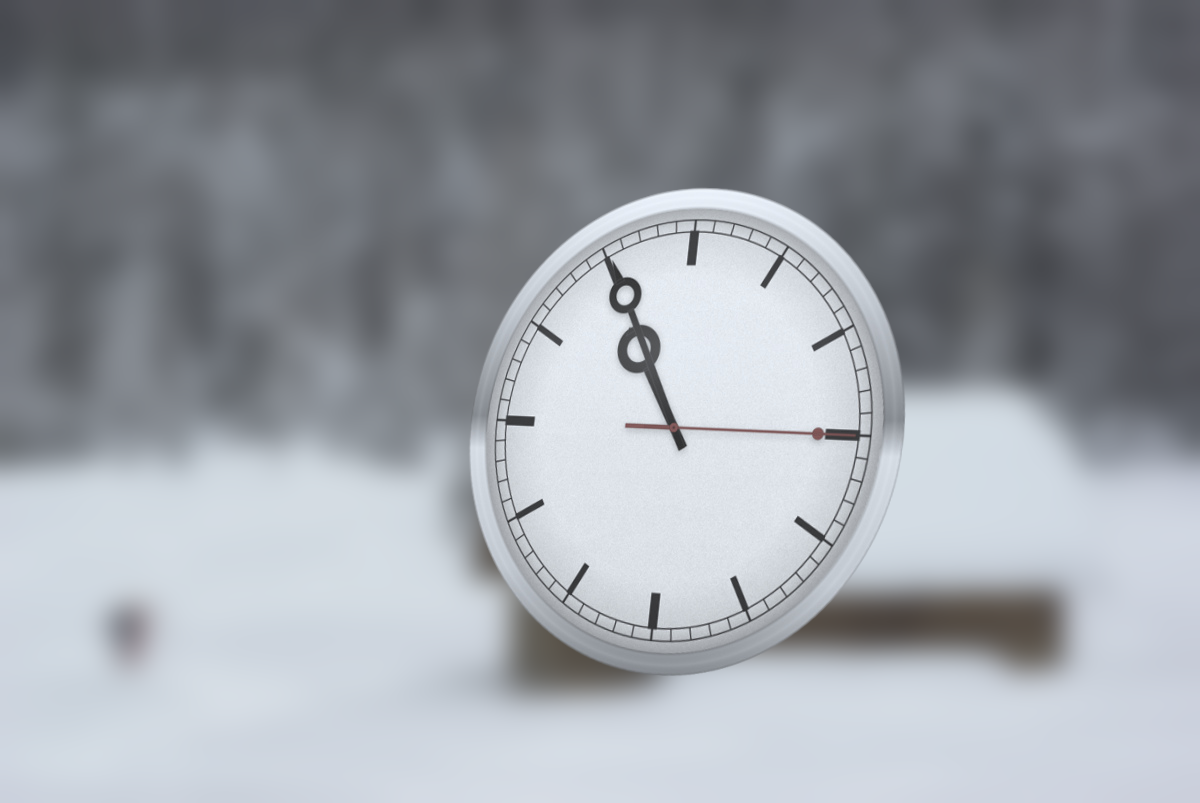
10 h 55 min 15 s
